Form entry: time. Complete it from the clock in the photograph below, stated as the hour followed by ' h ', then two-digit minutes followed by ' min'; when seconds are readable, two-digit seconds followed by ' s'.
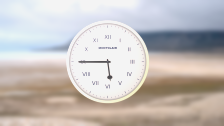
5 h 45 min
